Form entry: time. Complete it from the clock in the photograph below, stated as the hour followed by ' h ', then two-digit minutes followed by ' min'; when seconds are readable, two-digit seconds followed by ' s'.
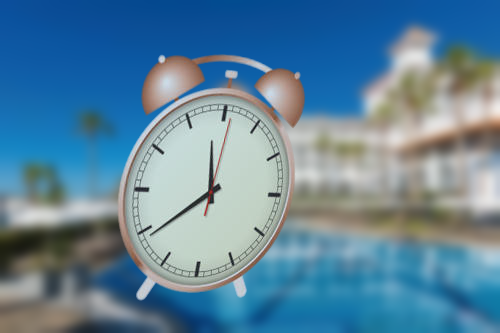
11 h 39 min 01 s
